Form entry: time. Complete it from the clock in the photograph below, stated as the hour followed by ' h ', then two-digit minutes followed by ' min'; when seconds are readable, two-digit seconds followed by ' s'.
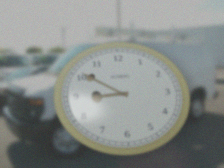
8 h 51 min
